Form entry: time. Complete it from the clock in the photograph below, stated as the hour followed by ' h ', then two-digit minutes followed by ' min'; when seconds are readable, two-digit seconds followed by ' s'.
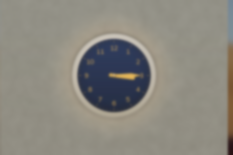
3 h 15 min
